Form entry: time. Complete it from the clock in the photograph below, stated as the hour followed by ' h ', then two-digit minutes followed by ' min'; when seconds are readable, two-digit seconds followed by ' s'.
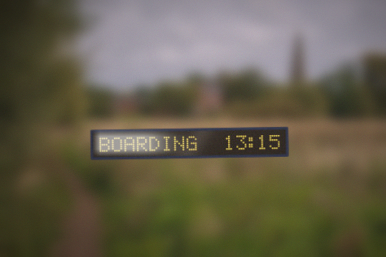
13 h 15 min
